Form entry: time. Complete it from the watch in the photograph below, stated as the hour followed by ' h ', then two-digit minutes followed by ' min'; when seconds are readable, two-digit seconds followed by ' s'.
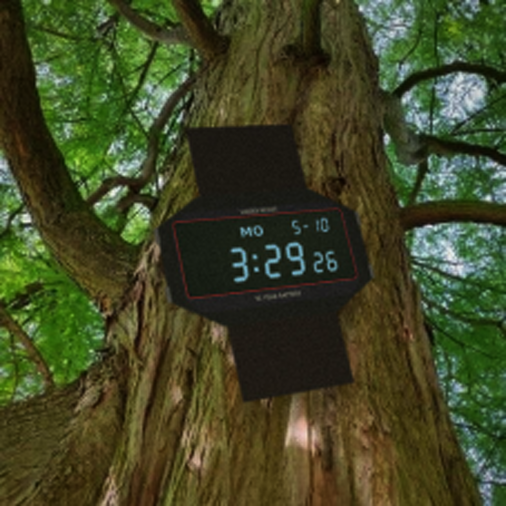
3 h 29 min 26 s
